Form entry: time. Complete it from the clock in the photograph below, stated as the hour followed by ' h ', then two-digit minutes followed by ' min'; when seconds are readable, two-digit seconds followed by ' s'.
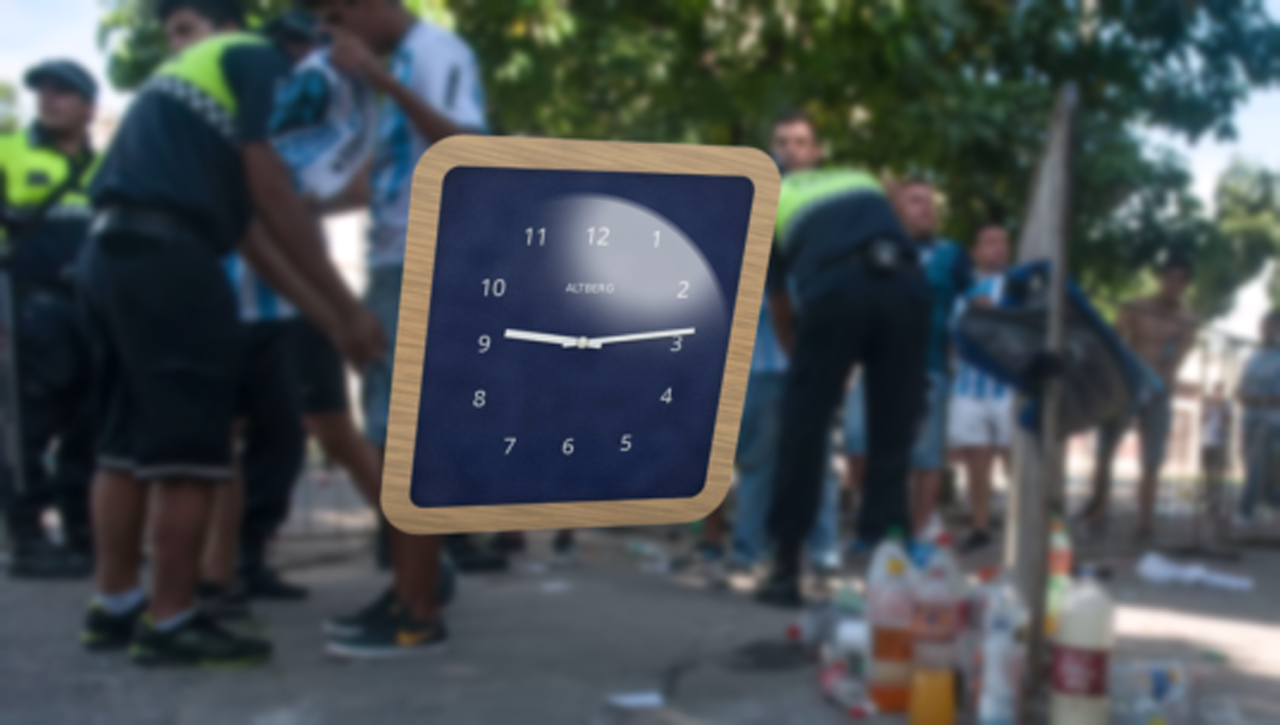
9 h 14 min
